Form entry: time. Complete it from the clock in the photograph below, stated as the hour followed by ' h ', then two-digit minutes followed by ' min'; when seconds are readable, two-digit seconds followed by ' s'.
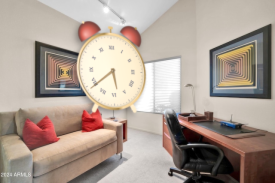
5 h 39 min
